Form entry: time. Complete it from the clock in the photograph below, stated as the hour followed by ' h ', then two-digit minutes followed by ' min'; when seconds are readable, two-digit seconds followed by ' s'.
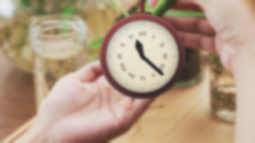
11 h 22 min
